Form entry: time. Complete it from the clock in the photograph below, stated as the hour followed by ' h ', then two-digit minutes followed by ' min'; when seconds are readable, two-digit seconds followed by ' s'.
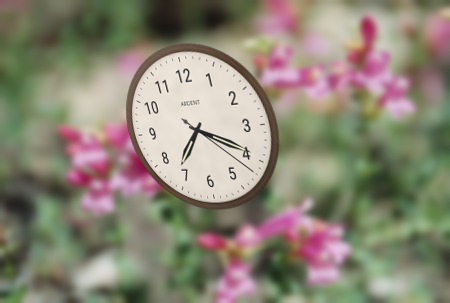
7 h 19 min 22 s
